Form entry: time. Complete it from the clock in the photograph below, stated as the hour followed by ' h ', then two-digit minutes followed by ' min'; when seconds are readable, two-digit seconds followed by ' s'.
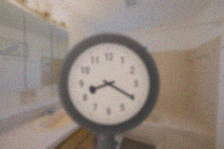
8 h 20 min
